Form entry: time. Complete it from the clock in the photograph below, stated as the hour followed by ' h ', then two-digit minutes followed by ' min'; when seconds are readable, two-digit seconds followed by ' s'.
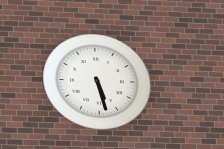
5 h 28 min
